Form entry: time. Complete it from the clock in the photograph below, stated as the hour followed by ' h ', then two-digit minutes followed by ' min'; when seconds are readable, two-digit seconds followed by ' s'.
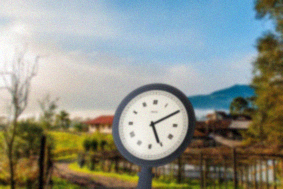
5 h 10 min
